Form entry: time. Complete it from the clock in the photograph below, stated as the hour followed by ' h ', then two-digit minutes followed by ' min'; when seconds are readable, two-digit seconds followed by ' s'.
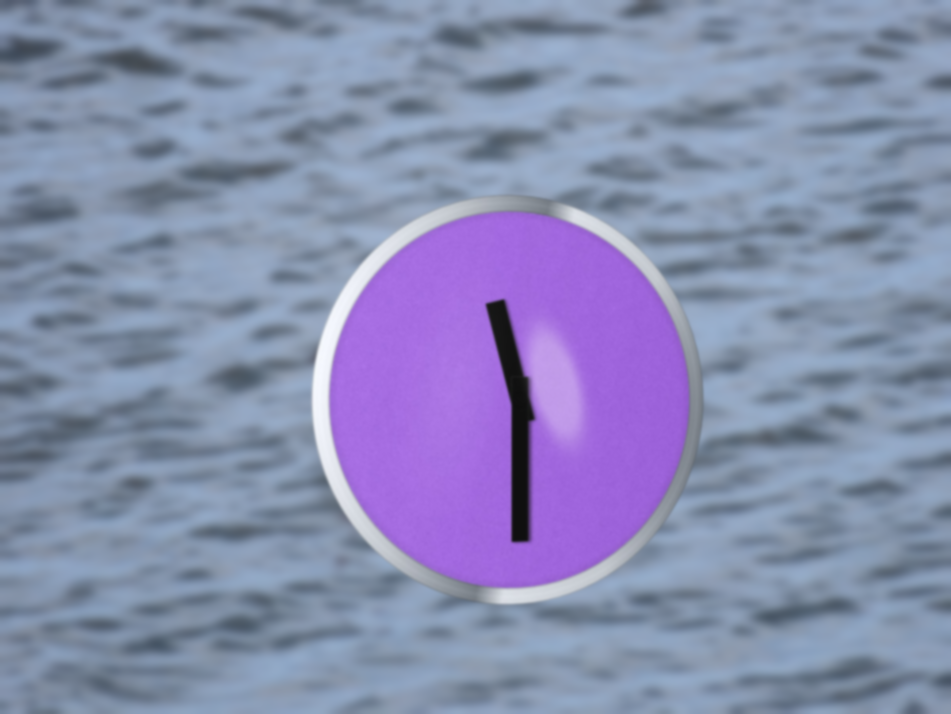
11 h 30 min
